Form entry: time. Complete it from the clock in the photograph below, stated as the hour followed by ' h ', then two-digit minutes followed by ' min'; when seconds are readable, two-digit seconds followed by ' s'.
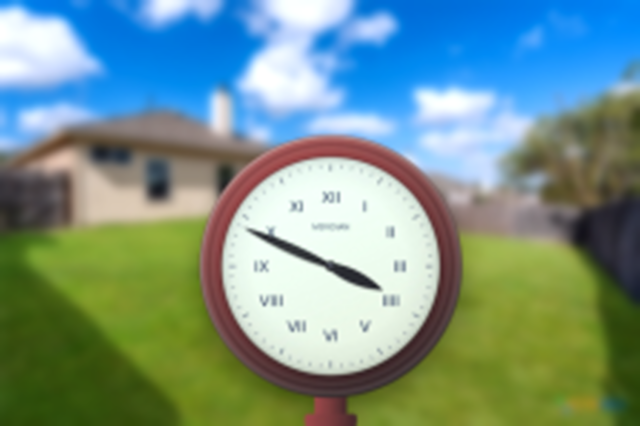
3 h 49 min
